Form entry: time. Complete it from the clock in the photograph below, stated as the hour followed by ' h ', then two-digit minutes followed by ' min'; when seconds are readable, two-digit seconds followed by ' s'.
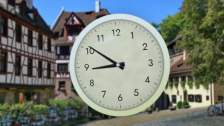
8 h 51 min
